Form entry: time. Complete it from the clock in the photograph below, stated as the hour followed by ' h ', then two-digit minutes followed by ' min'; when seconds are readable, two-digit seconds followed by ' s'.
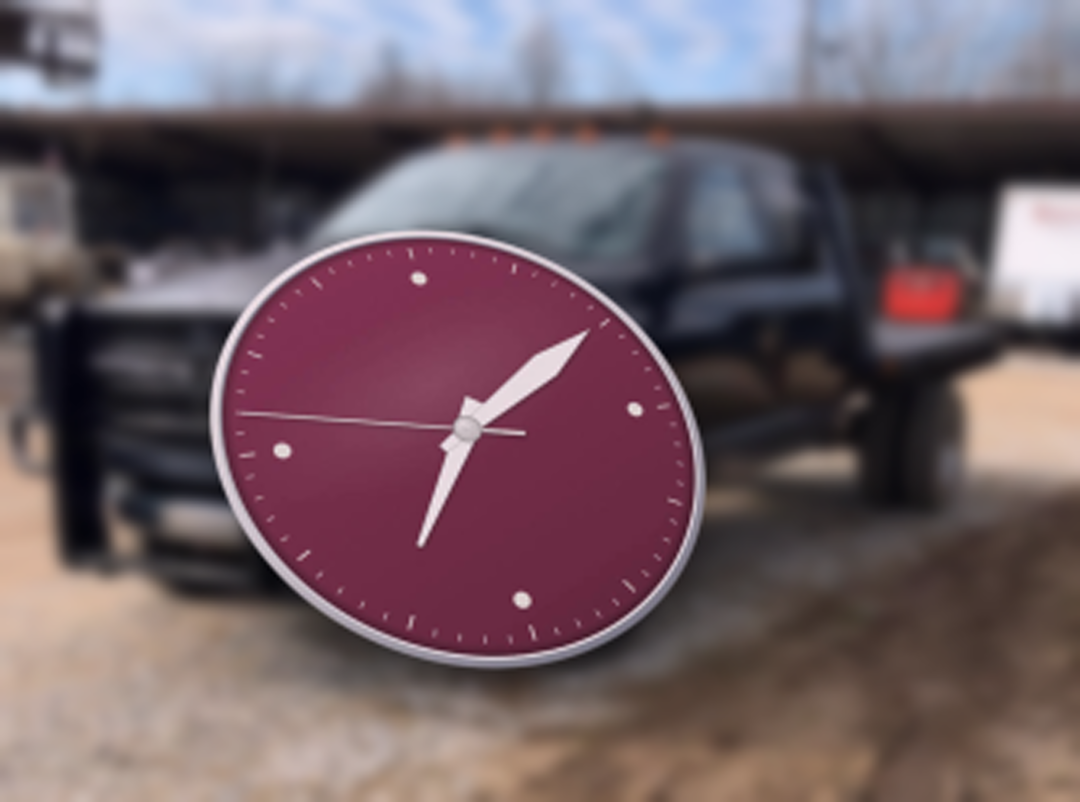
7 h 09 min 47 s
